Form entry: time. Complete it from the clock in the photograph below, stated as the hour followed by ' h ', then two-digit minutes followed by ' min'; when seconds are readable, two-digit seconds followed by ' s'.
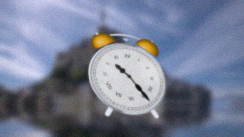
10 h 24 min
